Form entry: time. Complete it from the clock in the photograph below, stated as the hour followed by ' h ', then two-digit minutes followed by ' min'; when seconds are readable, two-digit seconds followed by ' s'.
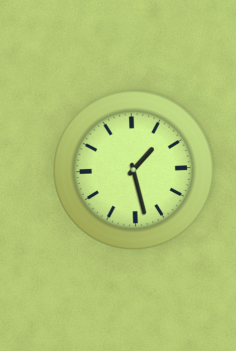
1 h 28 min
